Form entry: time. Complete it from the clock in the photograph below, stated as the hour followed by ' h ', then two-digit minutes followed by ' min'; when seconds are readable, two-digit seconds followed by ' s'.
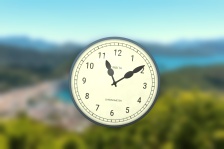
11 h 09 min
